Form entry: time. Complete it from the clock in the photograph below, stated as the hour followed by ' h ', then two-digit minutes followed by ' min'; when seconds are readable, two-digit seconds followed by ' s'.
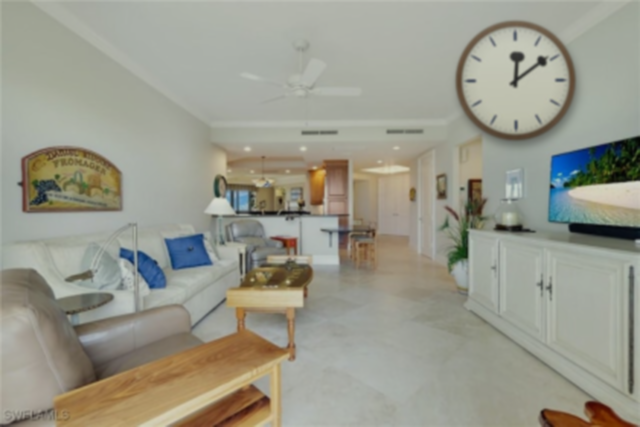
12 h 09 min
